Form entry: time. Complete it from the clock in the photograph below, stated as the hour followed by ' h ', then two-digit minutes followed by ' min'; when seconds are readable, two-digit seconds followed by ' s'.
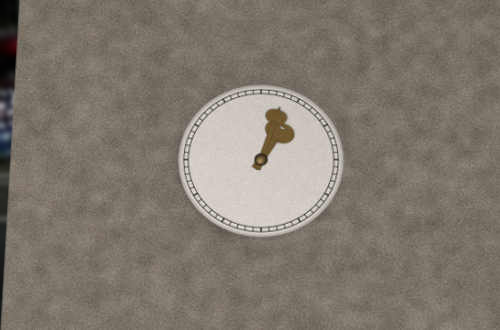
1 h 03 min
